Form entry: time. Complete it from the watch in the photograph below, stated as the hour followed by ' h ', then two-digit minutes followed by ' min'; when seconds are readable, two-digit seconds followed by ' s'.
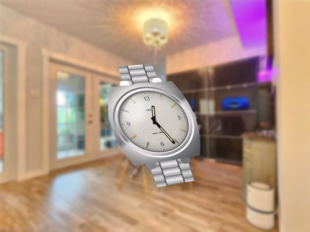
12 h 26 min
